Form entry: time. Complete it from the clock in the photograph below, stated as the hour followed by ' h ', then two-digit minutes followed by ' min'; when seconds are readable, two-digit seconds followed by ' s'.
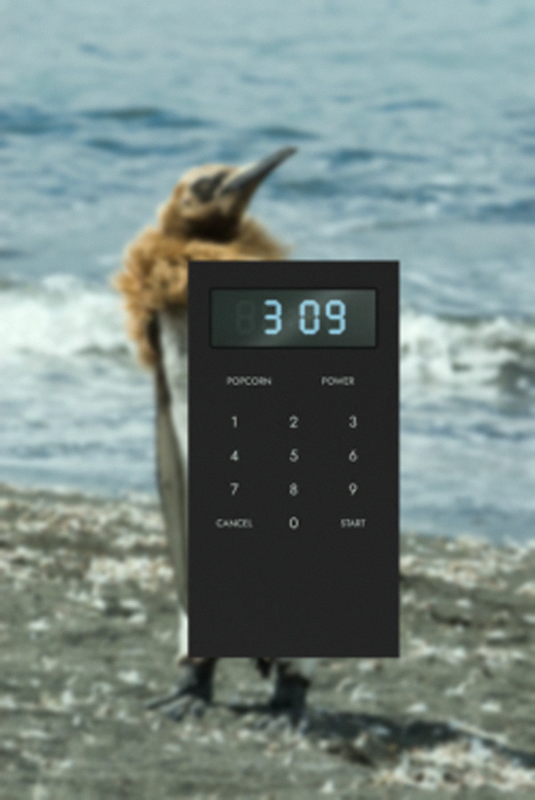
3 h 09 min
